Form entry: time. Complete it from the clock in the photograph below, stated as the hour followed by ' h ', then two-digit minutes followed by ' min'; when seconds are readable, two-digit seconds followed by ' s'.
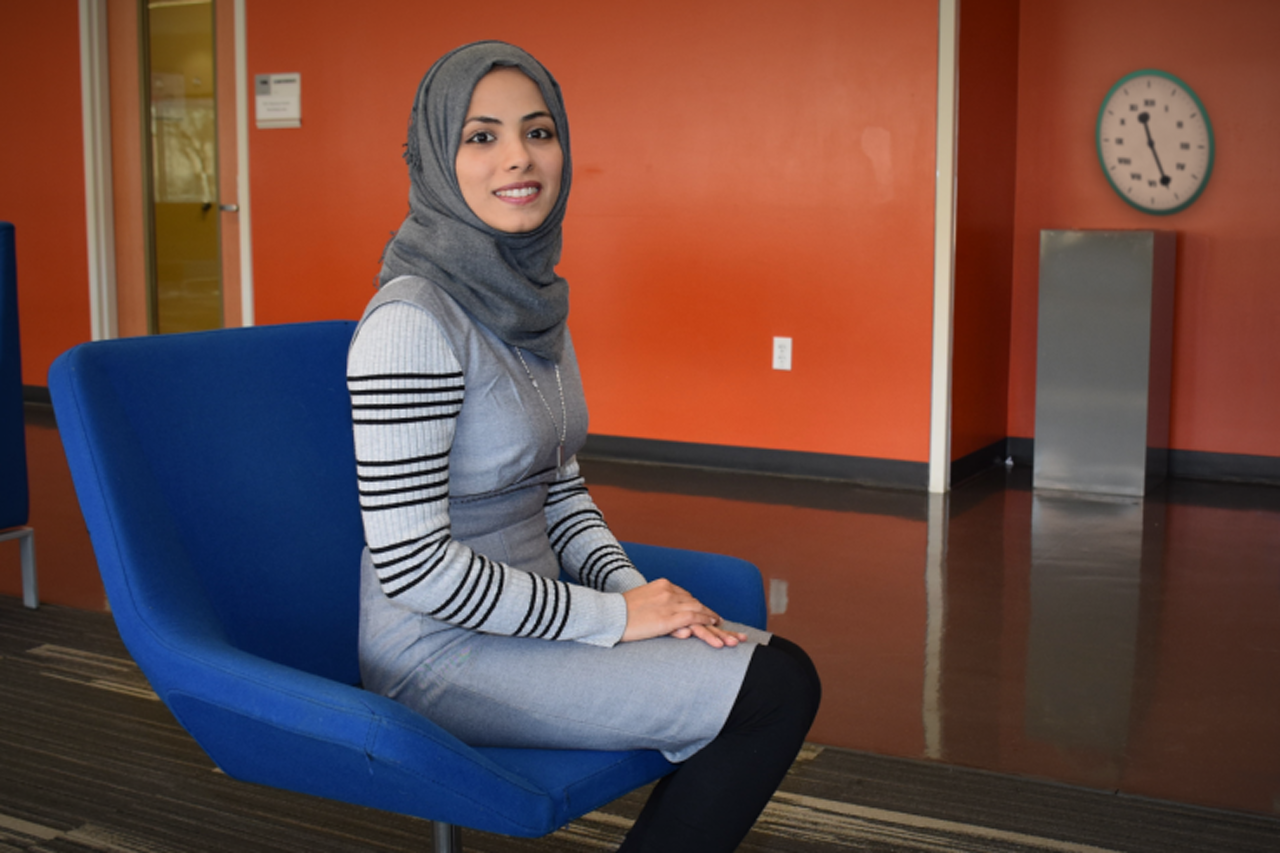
11 h 26 min
